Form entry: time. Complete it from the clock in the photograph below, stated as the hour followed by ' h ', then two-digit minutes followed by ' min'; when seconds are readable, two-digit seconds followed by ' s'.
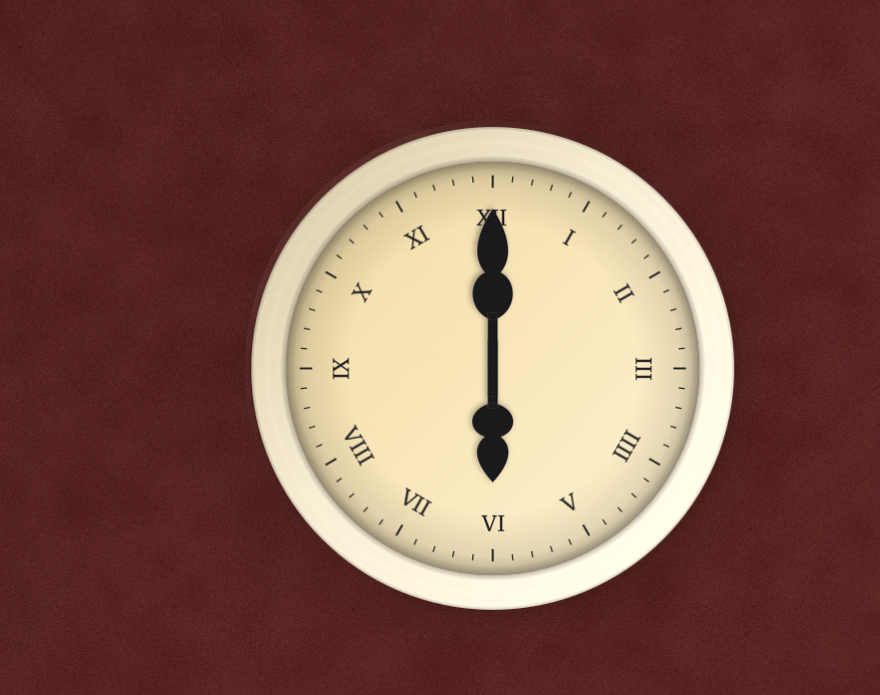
6 h 00 min
